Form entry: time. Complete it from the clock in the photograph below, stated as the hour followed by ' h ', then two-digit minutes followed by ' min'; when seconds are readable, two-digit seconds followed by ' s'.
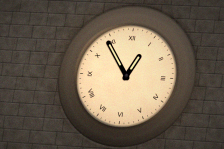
12 h 54 min
